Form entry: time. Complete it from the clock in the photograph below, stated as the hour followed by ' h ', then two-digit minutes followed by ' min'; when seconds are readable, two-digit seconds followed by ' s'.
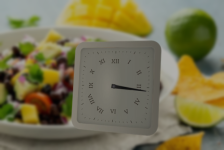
3 h 16 min
